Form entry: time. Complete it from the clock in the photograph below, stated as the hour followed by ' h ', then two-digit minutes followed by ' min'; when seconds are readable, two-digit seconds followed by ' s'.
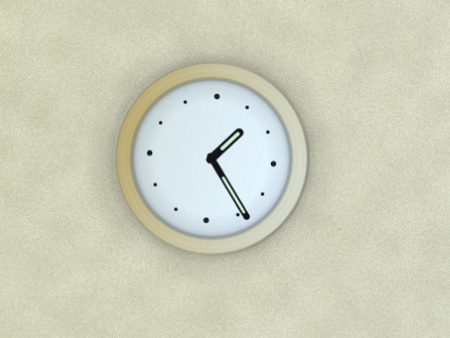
1 h 24 min
